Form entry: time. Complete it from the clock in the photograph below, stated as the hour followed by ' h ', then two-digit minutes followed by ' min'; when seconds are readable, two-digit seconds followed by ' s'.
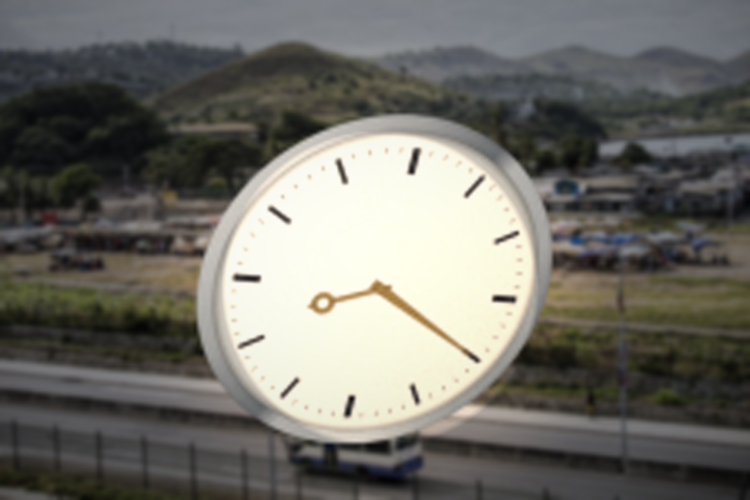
8 h 20 min
